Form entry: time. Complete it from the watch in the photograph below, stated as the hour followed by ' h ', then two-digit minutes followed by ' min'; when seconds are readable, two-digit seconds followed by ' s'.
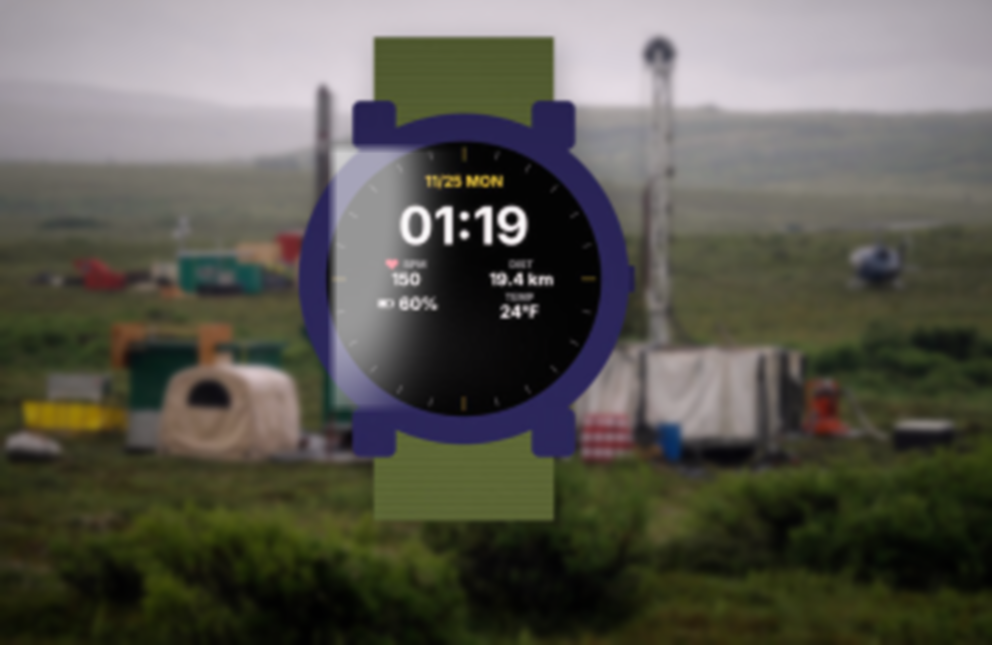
1 h 19 min
